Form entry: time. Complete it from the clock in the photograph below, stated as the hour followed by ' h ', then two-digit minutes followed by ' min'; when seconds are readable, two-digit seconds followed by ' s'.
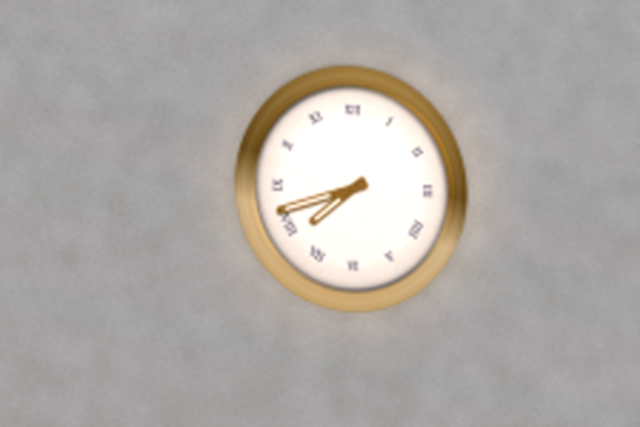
7 h 42 min
